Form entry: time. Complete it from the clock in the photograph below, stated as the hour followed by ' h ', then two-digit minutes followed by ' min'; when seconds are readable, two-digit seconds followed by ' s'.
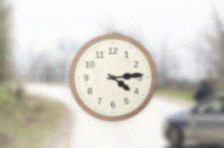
4 h 14 min
